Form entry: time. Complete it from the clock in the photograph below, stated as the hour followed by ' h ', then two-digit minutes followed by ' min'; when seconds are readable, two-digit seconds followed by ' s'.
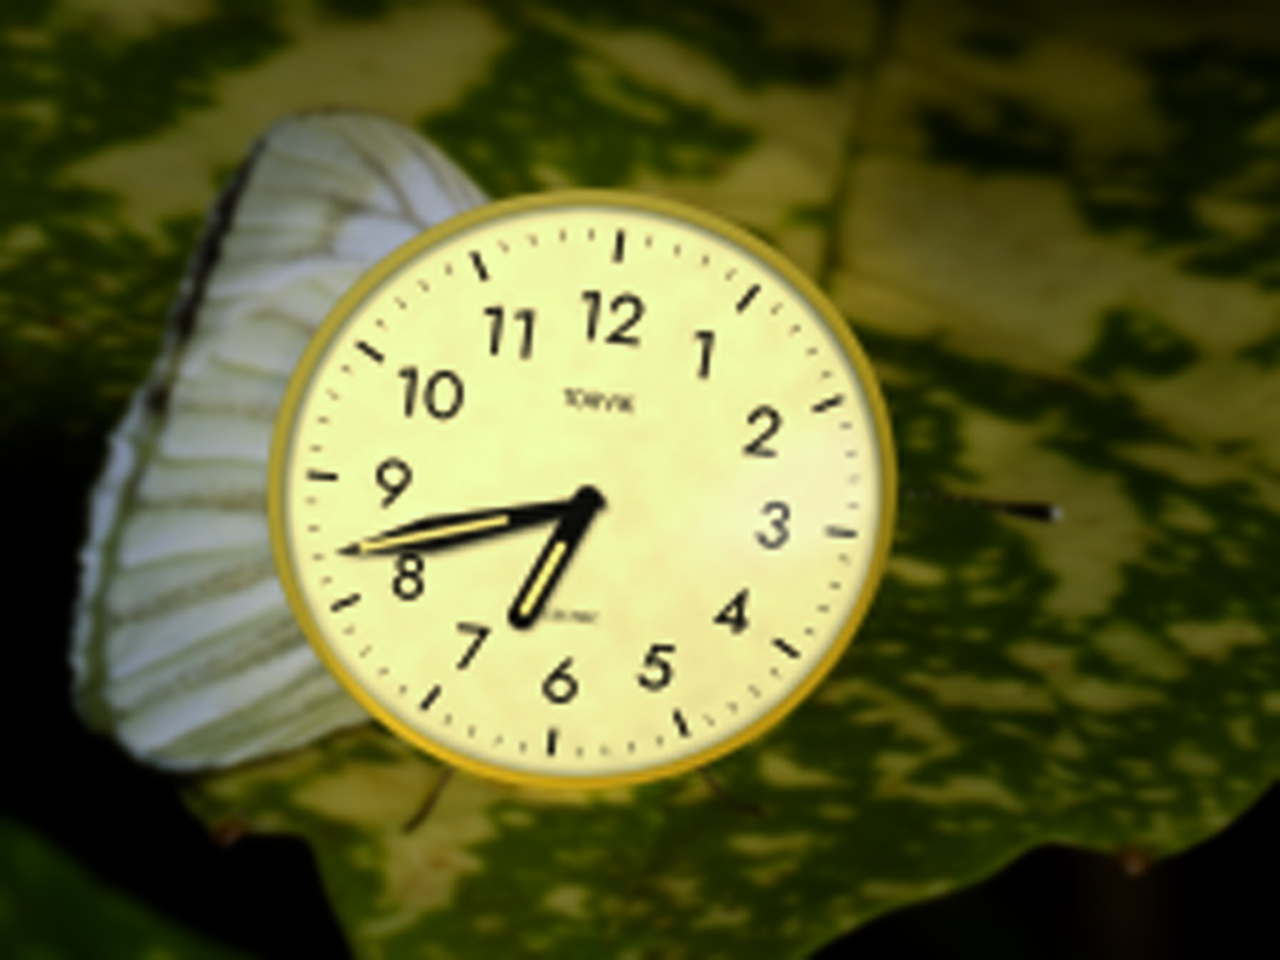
6 h 42 min
